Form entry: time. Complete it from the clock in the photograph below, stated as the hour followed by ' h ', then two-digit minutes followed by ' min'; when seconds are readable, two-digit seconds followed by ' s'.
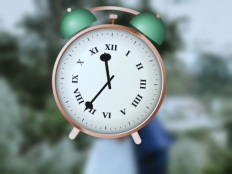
11 h 36 min
